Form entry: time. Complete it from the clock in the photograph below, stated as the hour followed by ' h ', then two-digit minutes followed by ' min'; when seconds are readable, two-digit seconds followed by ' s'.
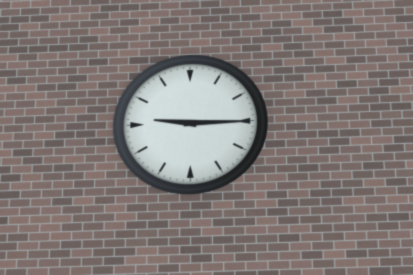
9 h 15 min
